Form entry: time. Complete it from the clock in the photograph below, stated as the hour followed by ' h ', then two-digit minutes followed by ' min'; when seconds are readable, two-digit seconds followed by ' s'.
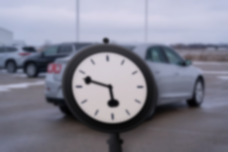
5 h 48 min
